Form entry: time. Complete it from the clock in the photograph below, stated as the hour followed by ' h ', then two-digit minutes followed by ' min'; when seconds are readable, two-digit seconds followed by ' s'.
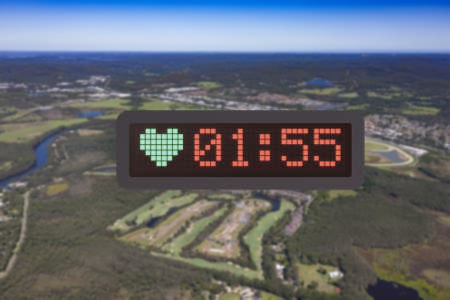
1 h 55 min
